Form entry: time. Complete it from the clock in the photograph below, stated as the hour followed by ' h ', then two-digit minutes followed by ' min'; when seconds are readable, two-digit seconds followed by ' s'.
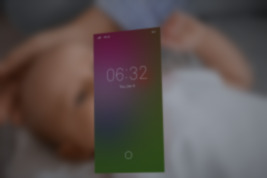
6 h 32 min
